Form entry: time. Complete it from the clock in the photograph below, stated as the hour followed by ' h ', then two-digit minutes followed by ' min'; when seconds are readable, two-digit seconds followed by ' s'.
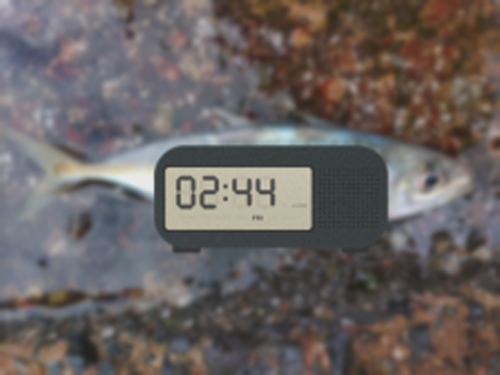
2 h 44 min
